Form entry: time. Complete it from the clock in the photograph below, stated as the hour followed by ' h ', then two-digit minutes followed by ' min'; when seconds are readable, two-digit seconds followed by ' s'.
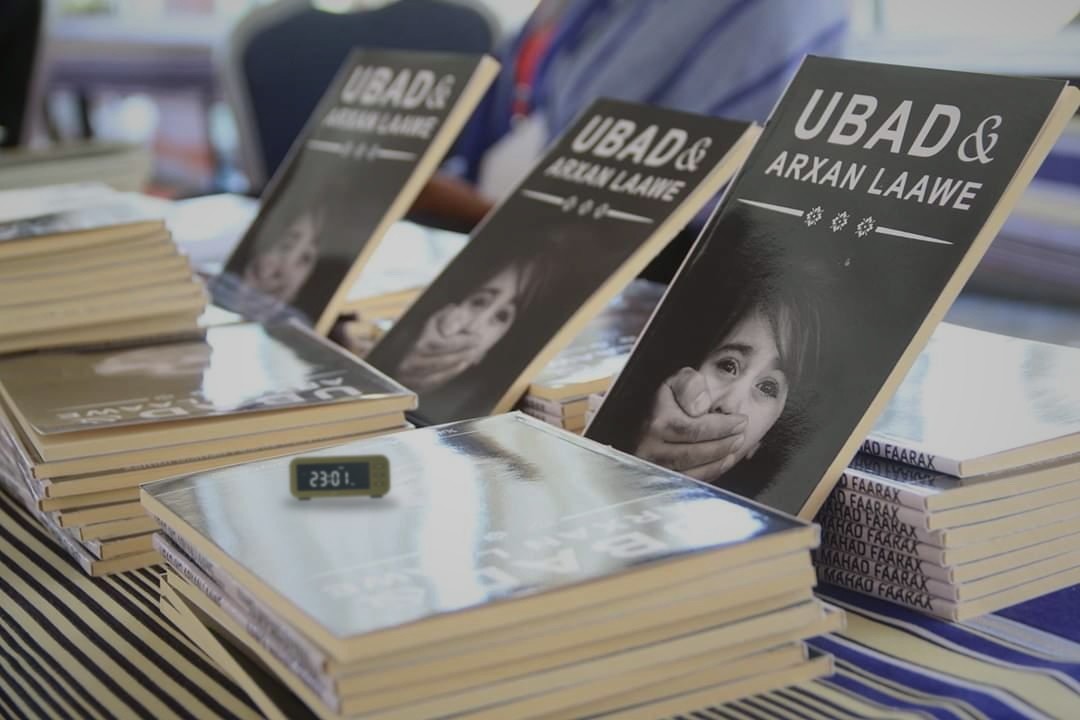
23 h 01 min
